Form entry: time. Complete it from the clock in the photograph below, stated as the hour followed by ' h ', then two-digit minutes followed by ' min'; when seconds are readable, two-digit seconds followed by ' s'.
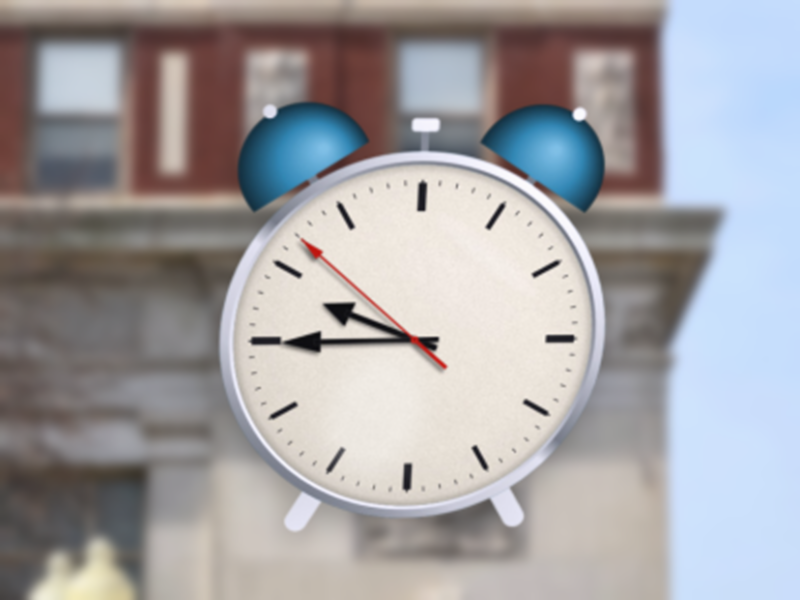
9 h 44 min 52 s
